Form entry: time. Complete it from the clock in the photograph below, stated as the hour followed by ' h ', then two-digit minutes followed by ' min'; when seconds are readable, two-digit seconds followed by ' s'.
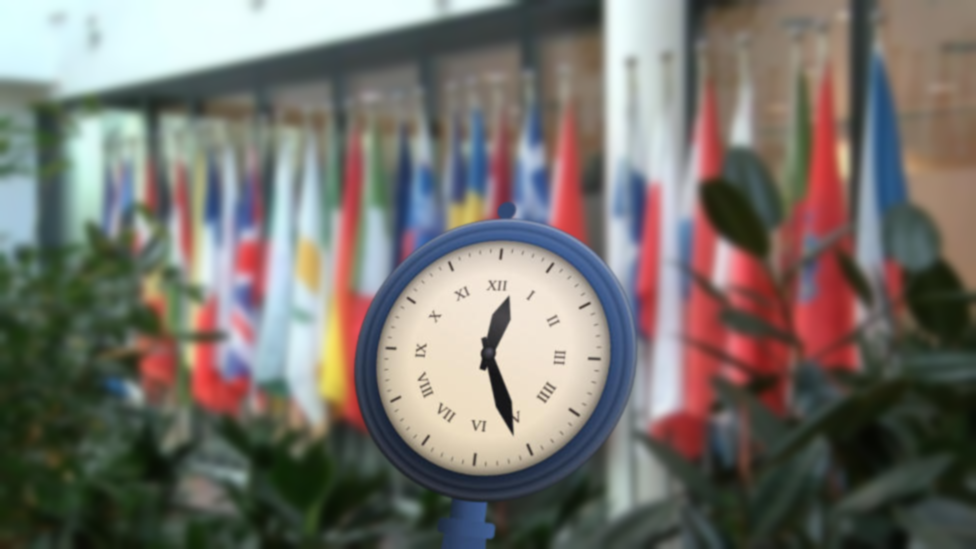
12 h 26 min
